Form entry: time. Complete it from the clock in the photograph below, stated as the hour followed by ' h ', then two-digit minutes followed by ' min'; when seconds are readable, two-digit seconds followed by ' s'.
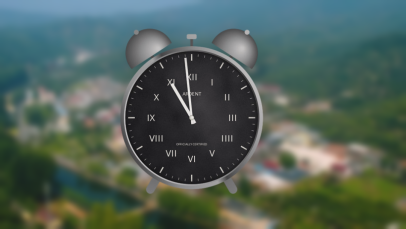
10 h 59 min
